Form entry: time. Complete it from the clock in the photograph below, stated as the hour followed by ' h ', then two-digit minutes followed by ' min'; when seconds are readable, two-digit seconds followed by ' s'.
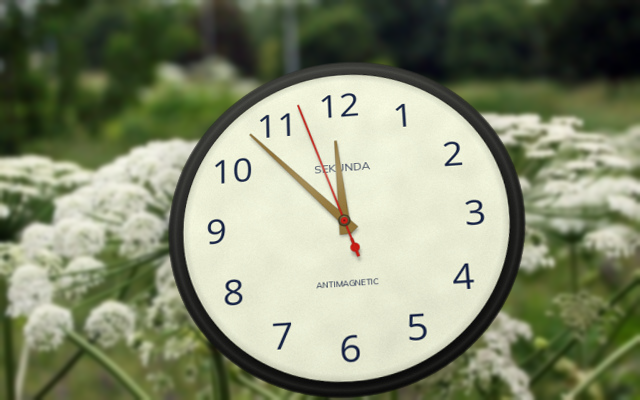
11 h 52 min 57 s
